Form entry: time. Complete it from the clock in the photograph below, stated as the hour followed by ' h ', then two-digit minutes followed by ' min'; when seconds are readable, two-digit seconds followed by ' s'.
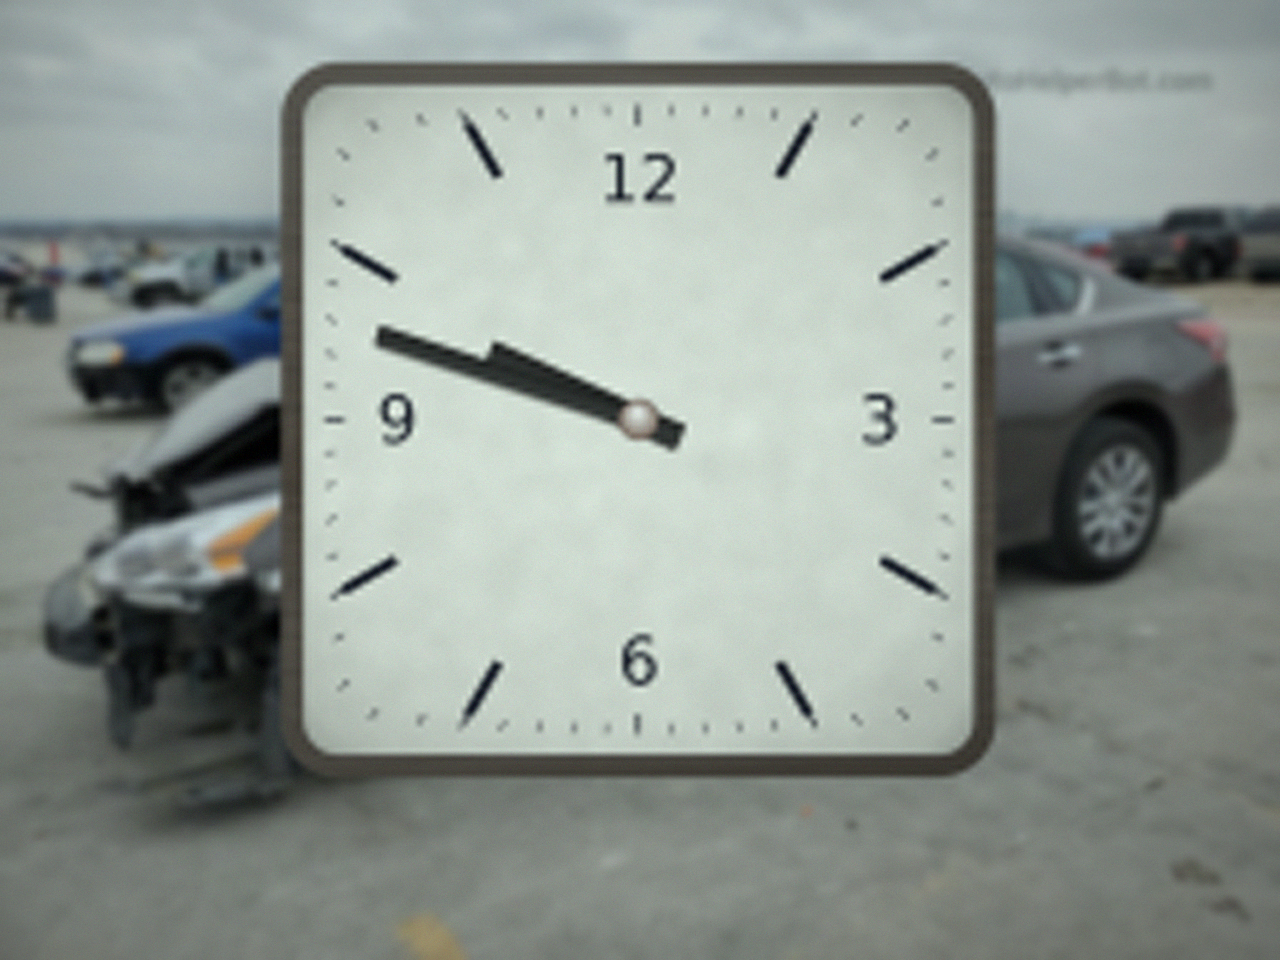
9 h 48 min
